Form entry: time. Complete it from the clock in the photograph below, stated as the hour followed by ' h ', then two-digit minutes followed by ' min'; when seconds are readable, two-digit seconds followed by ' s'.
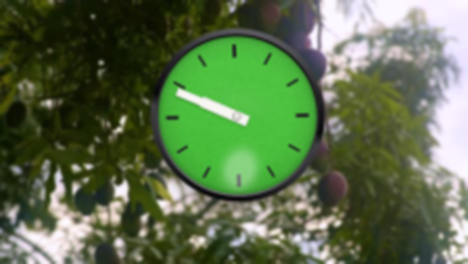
9 h 49 min
